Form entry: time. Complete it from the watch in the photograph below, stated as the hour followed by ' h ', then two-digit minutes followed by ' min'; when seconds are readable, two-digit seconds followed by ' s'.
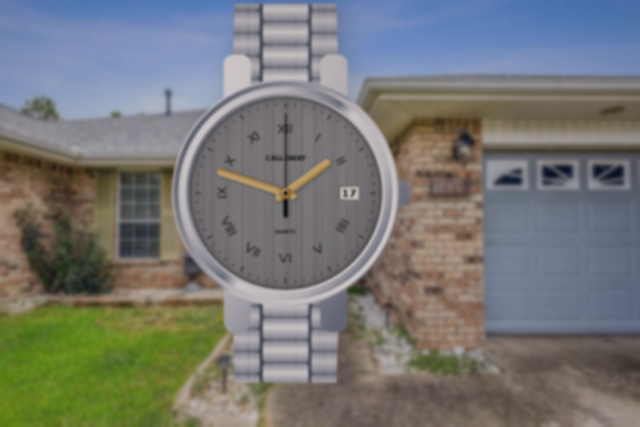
1 h 48 min 00 s
